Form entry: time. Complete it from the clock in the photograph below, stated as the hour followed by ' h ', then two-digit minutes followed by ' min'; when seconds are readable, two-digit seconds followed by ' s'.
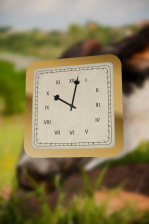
10 h 02 min
